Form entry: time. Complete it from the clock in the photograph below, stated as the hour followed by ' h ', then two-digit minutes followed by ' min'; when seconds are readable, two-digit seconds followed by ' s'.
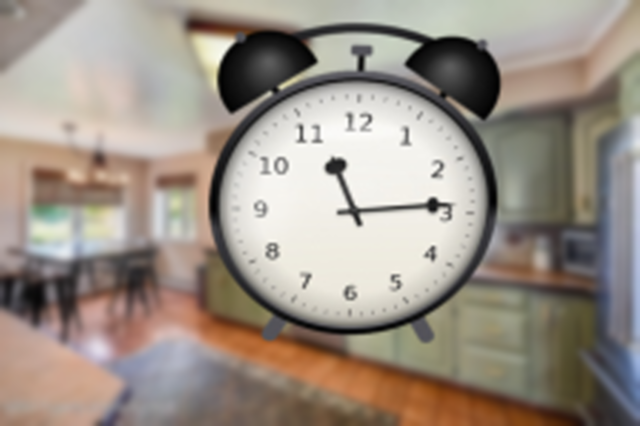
11 h 14 min
